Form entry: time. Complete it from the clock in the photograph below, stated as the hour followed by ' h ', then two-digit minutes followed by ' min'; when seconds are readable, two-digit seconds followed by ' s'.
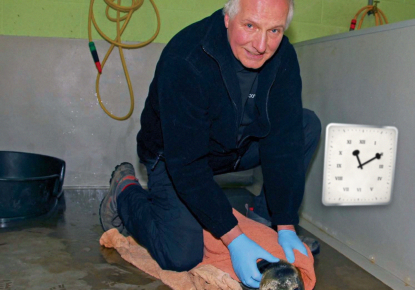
11 h 10 min
